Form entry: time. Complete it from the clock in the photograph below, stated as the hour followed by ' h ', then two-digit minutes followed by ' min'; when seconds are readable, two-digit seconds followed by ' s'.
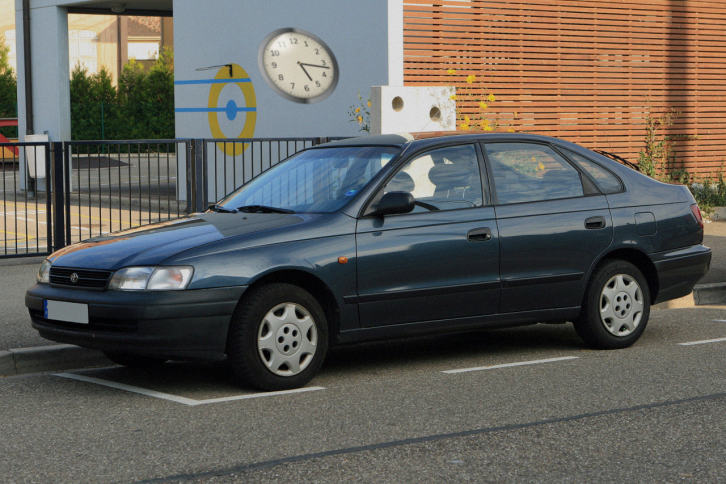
5 h 17 min
